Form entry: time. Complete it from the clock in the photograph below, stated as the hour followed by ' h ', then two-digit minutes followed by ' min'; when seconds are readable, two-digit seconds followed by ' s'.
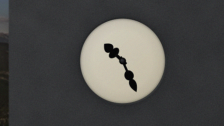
10 h 26 min
